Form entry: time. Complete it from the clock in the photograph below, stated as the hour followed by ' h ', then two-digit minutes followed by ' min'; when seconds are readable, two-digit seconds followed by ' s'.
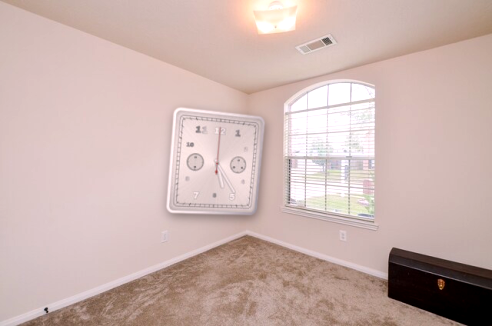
5 h 24 min
